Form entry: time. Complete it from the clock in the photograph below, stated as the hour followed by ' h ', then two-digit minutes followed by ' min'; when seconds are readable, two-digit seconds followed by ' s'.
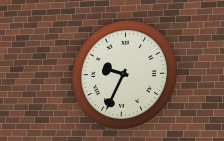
9 h 34 min
